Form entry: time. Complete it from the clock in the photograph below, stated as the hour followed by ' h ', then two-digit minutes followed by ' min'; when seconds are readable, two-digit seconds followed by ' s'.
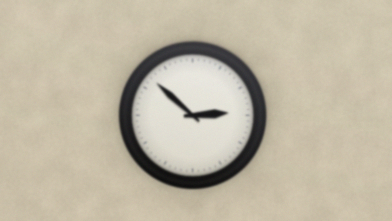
2 h 52 min
